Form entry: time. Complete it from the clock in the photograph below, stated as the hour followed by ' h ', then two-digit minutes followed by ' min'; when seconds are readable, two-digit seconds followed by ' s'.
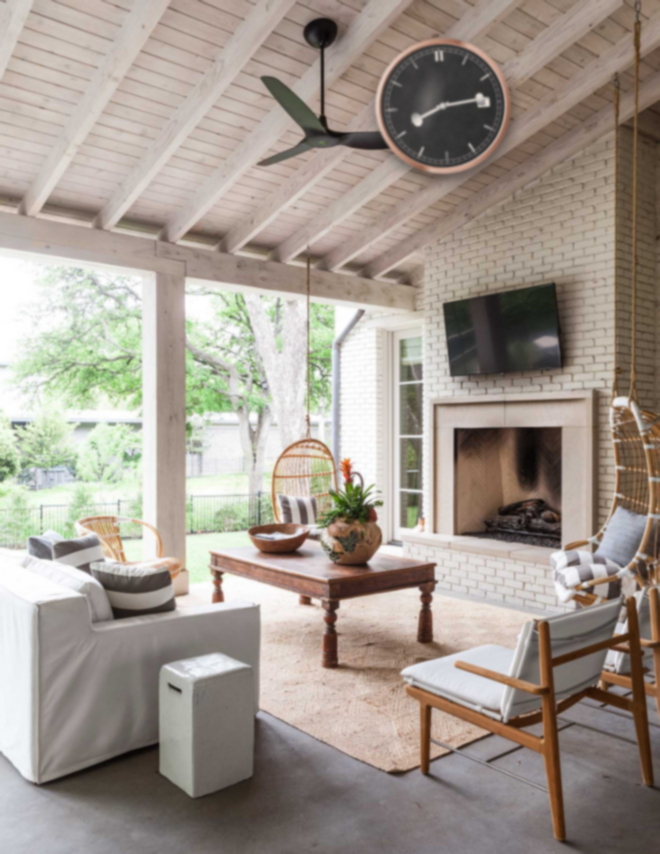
8 h 14 min
